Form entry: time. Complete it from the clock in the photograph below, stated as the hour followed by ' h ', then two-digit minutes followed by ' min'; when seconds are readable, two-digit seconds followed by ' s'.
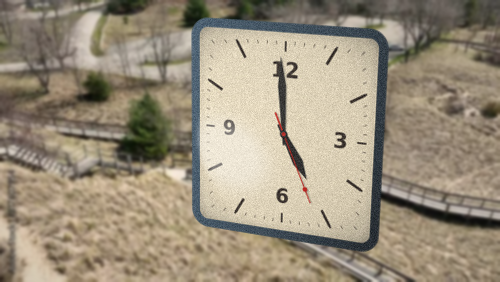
4 h 59 min 26 s
